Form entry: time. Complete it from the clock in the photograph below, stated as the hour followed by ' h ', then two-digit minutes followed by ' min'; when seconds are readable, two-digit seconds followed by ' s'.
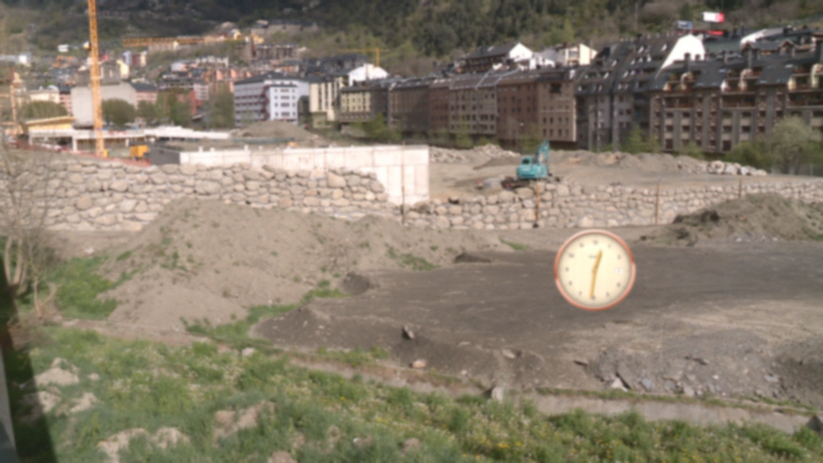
12 h 31 min
